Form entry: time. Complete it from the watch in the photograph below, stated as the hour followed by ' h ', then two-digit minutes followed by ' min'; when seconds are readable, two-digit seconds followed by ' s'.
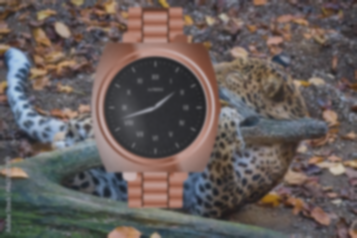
1 h 42 min
